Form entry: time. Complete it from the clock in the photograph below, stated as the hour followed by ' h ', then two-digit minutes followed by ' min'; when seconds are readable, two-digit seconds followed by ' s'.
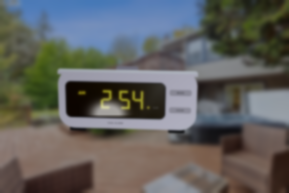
2 h 54 min
